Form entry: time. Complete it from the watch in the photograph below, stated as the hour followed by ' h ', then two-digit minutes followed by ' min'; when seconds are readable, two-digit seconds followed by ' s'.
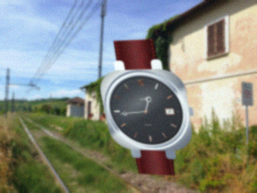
12 h 44 min
